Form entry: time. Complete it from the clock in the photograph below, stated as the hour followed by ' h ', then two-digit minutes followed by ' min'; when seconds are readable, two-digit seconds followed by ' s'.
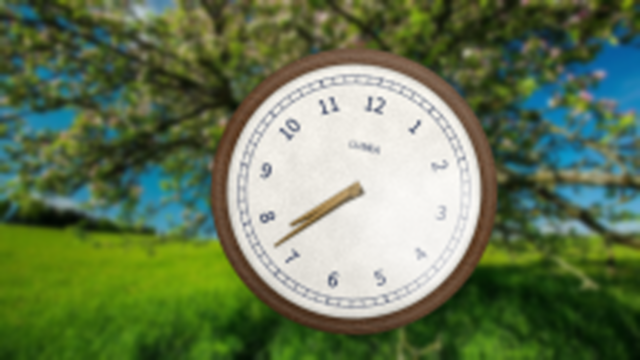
7 h 37 min
